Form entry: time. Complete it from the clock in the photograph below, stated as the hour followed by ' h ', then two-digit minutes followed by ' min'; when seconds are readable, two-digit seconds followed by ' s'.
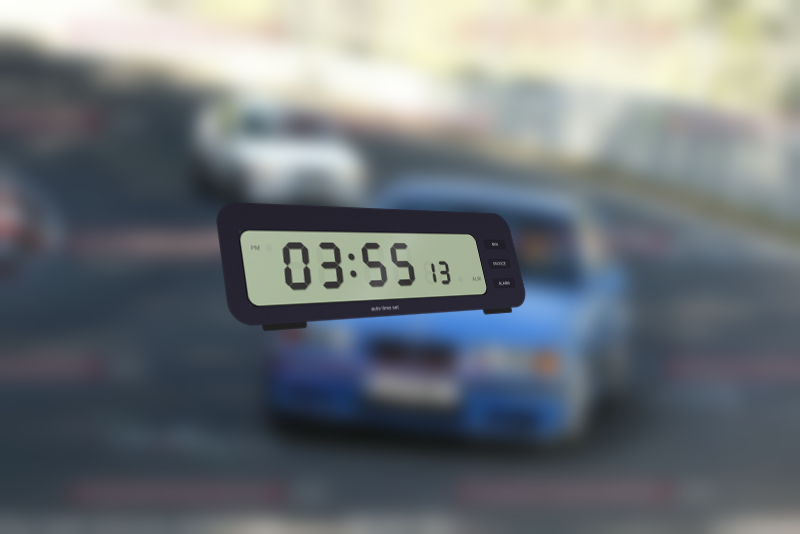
3 h 55 min 13 s
